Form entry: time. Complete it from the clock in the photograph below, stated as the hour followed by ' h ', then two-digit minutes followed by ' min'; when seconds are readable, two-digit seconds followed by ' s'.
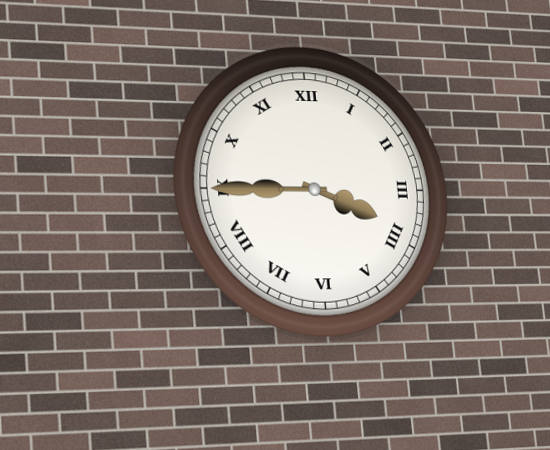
3 h 45 min
